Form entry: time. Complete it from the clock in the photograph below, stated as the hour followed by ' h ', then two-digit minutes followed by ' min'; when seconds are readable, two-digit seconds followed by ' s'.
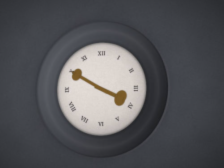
3 h 50 min
